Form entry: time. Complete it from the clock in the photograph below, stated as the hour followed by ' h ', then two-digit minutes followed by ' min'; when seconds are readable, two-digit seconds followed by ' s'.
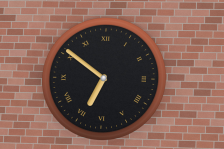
6 h 51 min
